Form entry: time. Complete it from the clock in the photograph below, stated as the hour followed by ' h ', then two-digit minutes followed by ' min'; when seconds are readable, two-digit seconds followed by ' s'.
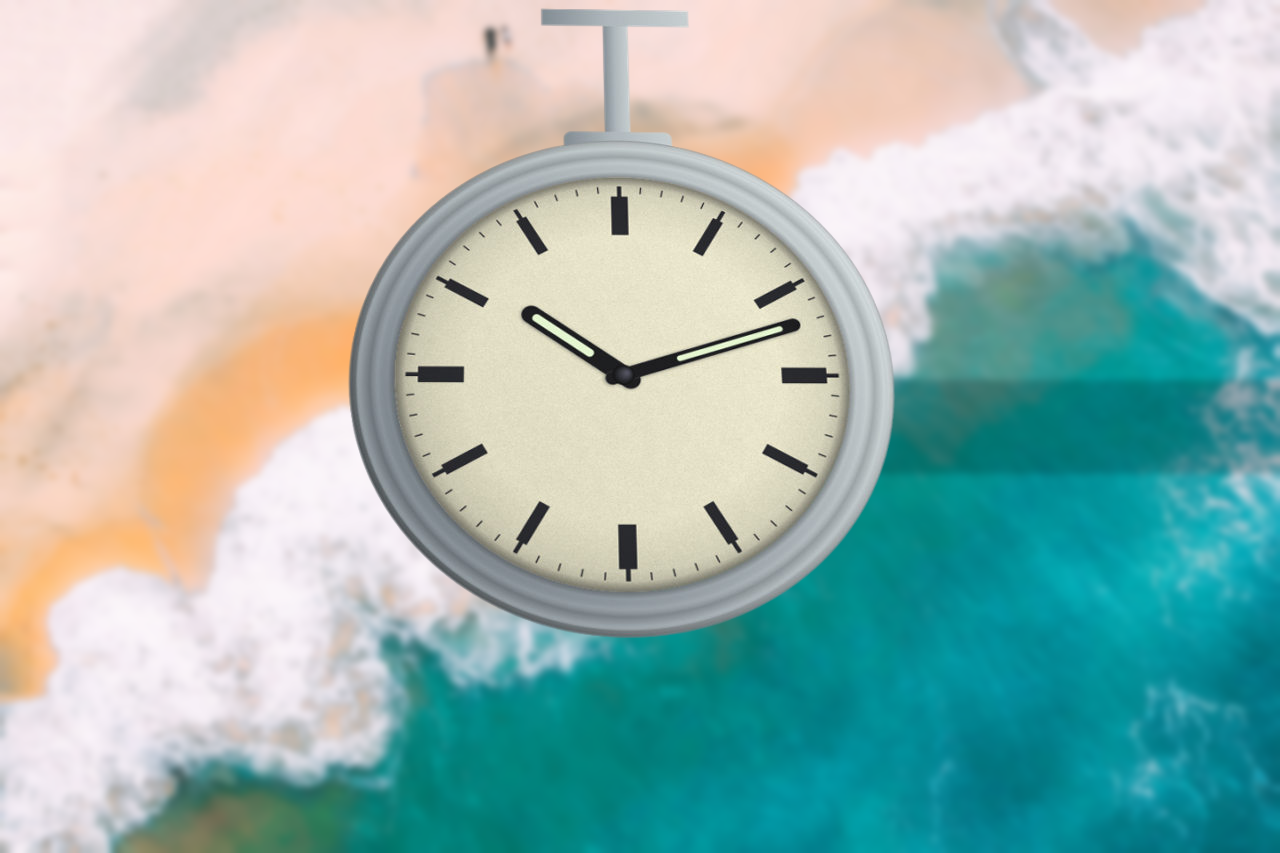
10 h 12 min
